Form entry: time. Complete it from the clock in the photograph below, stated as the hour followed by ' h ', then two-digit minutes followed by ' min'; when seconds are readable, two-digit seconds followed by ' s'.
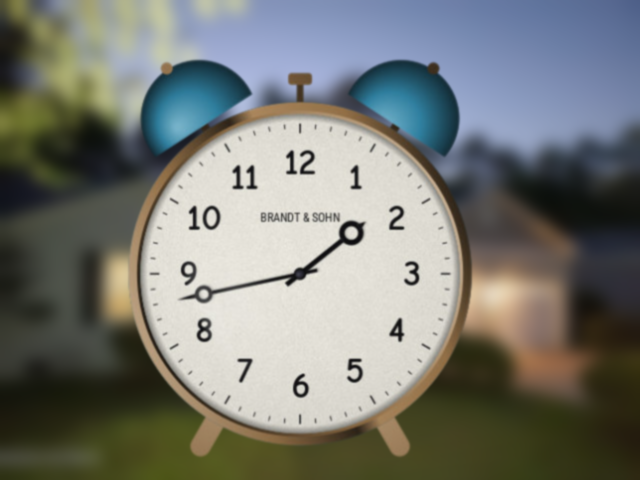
1 h 43 min
